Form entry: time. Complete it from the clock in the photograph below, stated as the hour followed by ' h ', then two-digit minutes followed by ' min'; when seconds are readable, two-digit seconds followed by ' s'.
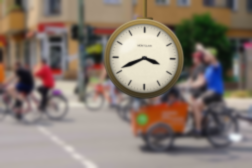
3 h 41 min
